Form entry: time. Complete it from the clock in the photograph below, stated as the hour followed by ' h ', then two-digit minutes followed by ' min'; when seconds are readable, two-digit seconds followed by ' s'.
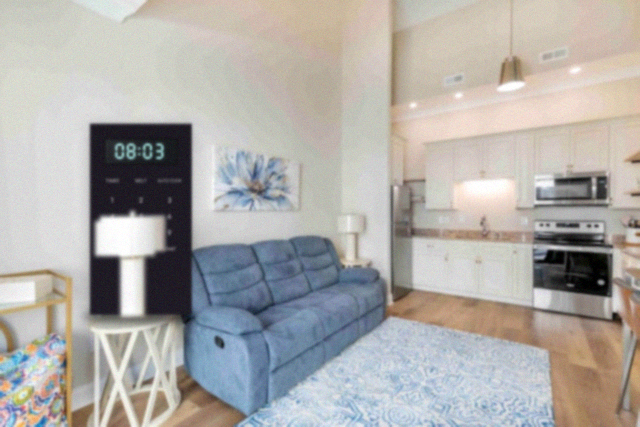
8 h 03 min
